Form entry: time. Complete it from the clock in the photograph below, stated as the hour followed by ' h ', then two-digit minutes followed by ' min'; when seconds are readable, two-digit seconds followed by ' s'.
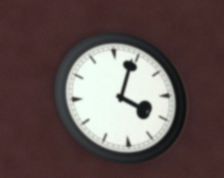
4 h 04 min
